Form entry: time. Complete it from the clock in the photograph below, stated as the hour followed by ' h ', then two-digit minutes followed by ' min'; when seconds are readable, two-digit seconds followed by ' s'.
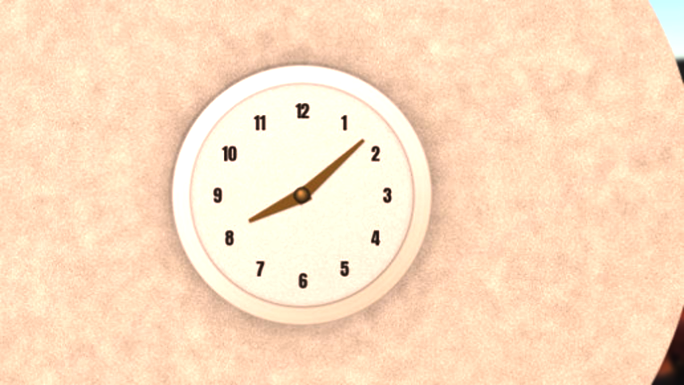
8 h 08 min
